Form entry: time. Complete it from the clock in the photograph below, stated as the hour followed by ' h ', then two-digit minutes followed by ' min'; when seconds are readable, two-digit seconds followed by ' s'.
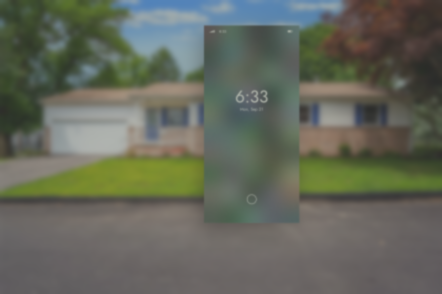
6 h 33 min
